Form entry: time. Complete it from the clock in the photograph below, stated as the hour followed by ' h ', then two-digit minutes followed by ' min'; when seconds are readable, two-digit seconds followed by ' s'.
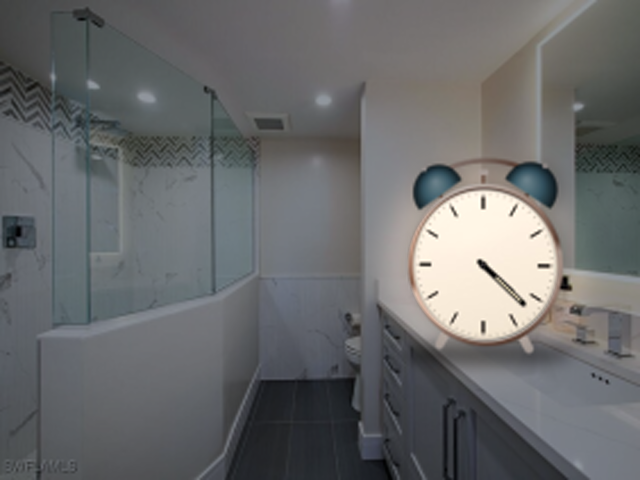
4 h 22 min
